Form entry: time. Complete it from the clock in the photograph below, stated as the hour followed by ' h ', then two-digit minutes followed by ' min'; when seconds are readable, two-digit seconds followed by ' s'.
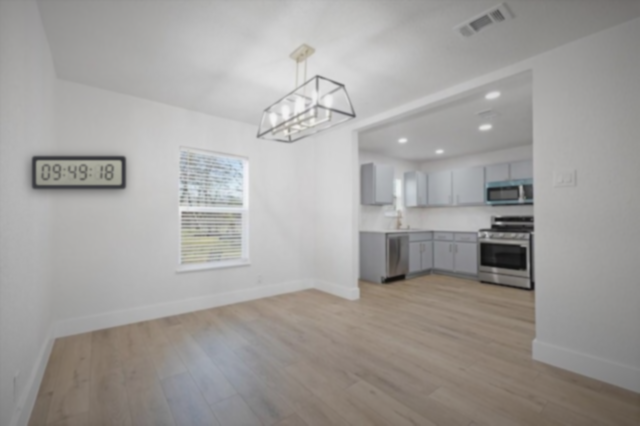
9 h 49 min 18 s
